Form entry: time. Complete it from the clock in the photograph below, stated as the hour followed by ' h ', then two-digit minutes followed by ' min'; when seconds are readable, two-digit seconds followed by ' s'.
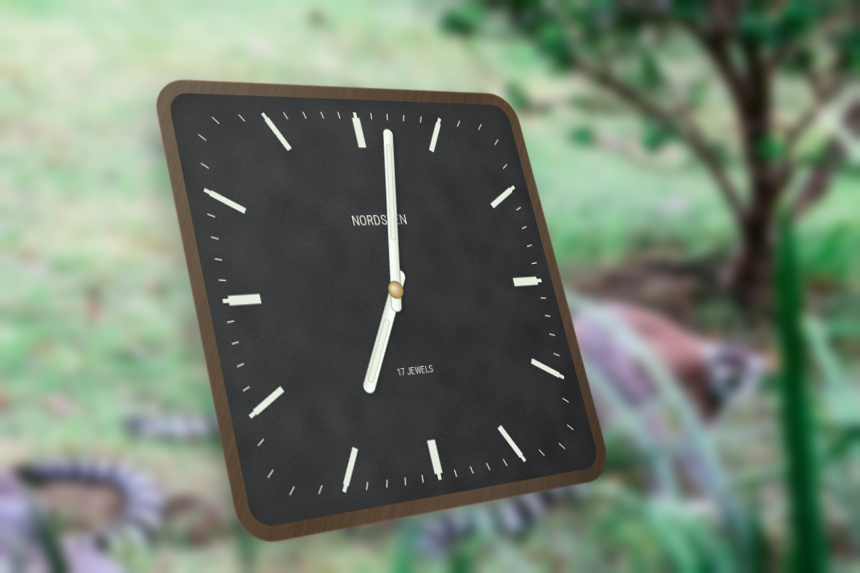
7 h 02 min
